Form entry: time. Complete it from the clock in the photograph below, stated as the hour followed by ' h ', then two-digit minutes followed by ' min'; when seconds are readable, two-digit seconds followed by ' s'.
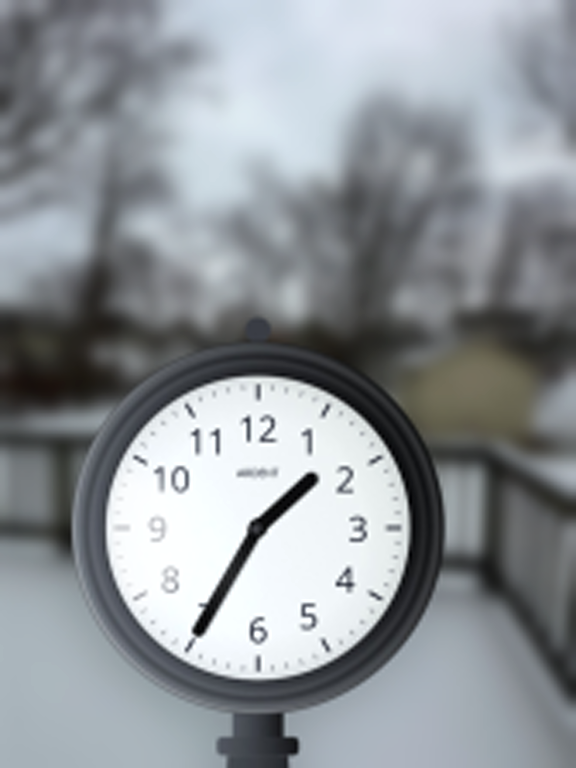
1 h 35 min
